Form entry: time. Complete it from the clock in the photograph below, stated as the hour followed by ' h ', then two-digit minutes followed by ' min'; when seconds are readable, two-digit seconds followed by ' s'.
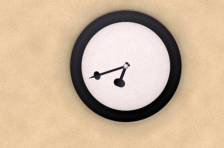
6 h 42 min
